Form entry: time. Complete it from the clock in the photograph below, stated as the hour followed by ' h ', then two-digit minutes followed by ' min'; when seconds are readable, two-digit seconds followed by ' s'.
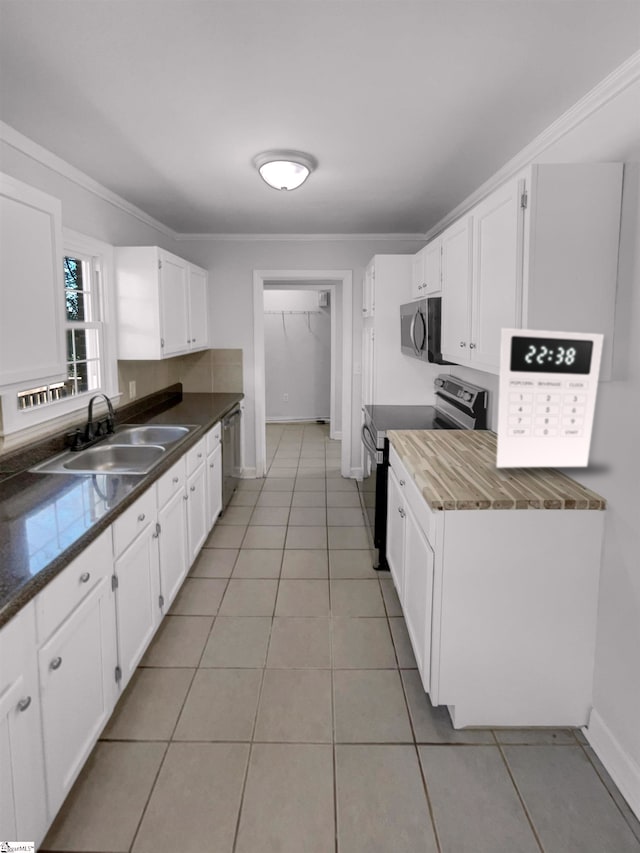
22 h 38 min
